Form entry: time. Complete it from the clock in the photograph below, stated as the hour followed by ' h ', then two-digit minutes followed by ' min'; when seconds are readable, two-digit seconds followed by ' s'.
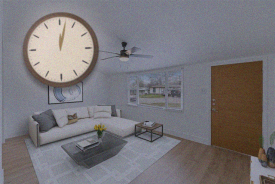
12 h 02 min
